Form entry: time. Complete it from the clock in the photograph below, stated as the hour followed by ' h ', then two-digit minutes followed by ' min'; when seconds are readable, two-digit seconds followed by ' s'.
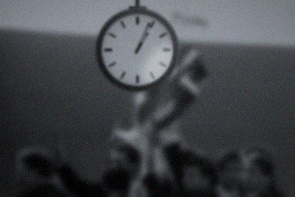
1 h 04 min
